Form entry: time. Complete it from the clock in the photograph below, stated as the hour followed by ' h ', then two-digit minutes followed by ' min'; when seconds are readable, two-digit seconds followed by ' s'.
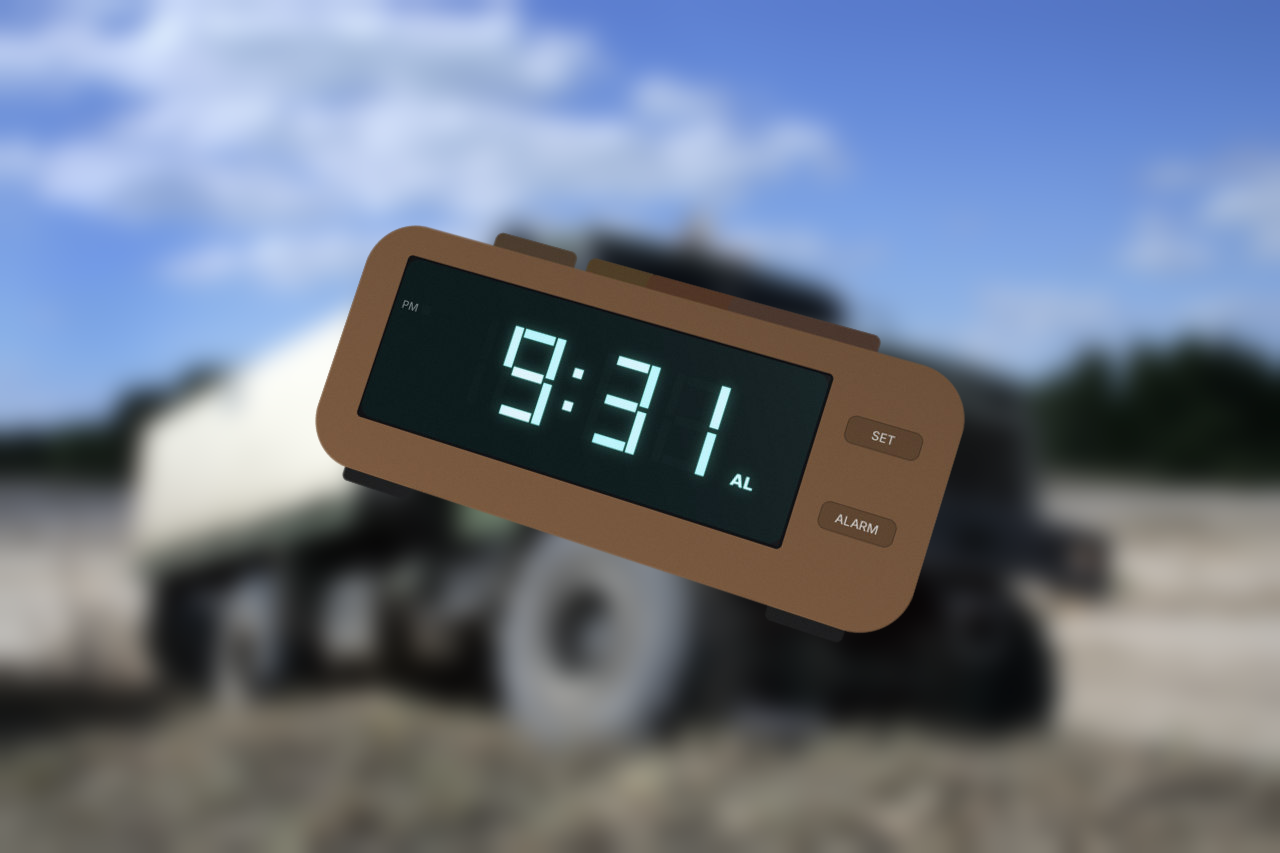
9 h 31 min
